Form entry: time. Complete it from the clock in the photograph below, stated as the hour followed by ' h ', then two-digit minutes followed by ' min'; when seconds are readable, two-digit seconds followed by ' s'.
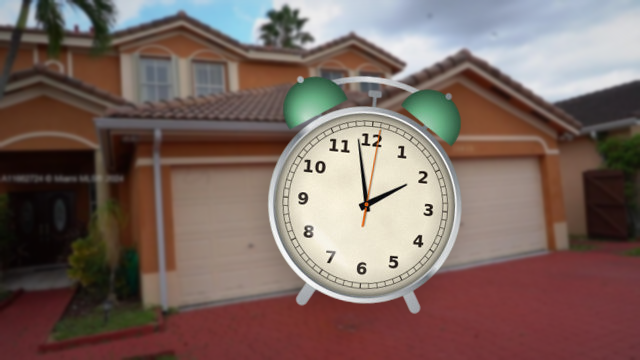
1 h 58 min 01 s
